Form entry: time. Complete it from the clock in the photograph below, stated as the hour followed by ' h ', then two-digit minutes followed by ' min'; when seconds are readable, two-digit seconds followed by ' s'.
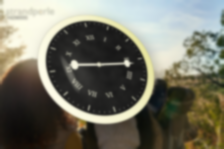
9 h 16 min
